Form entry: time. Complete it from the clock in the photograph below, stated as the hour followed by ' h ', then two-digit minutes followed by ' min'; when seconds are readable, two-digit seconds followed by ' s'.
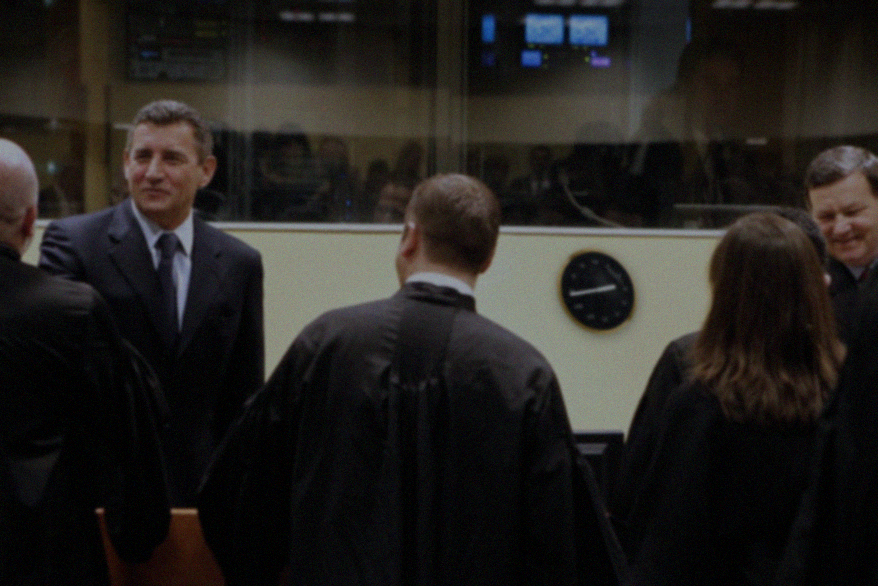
2 h 44 min
